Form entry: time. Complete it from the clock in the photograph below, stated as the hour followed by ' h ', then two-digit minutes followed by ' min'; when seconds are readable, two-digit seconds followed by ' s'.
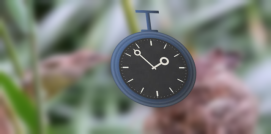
1 h 53 min
